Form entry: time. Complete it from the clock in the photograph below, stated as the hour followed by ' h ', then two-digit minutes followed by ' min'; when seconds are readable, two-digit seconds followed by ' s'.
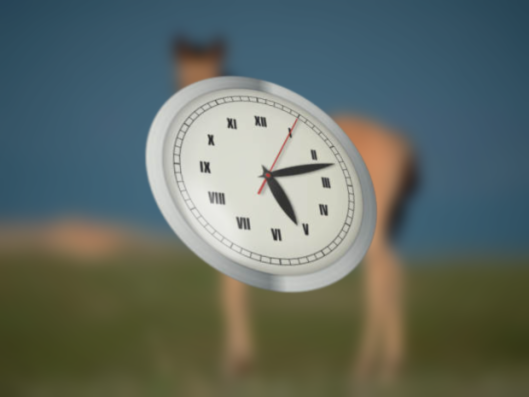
5 h 12 min 05 s
